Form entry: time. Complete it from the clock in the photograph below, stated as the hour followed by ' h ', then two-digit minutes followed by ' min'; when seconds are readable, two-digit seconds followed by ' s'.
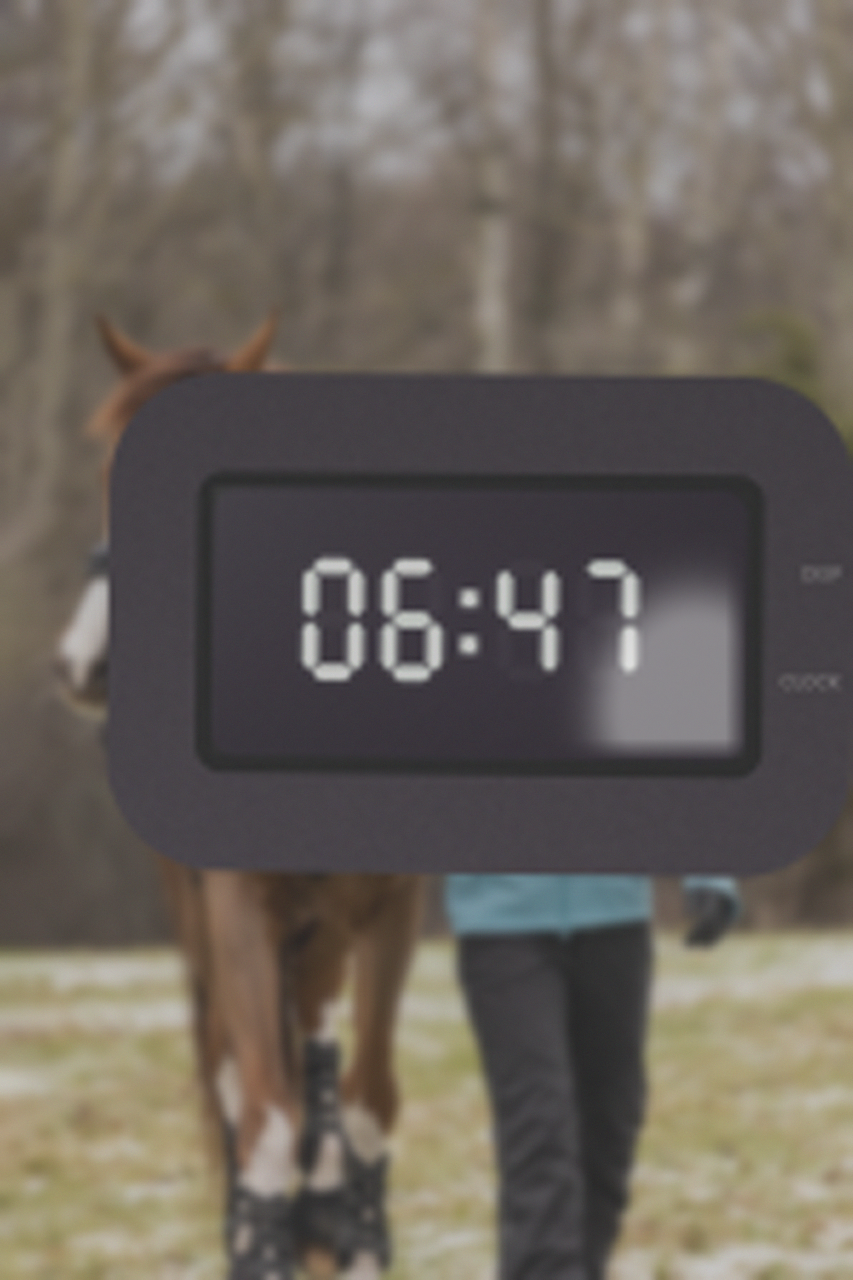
6 h 47 min
